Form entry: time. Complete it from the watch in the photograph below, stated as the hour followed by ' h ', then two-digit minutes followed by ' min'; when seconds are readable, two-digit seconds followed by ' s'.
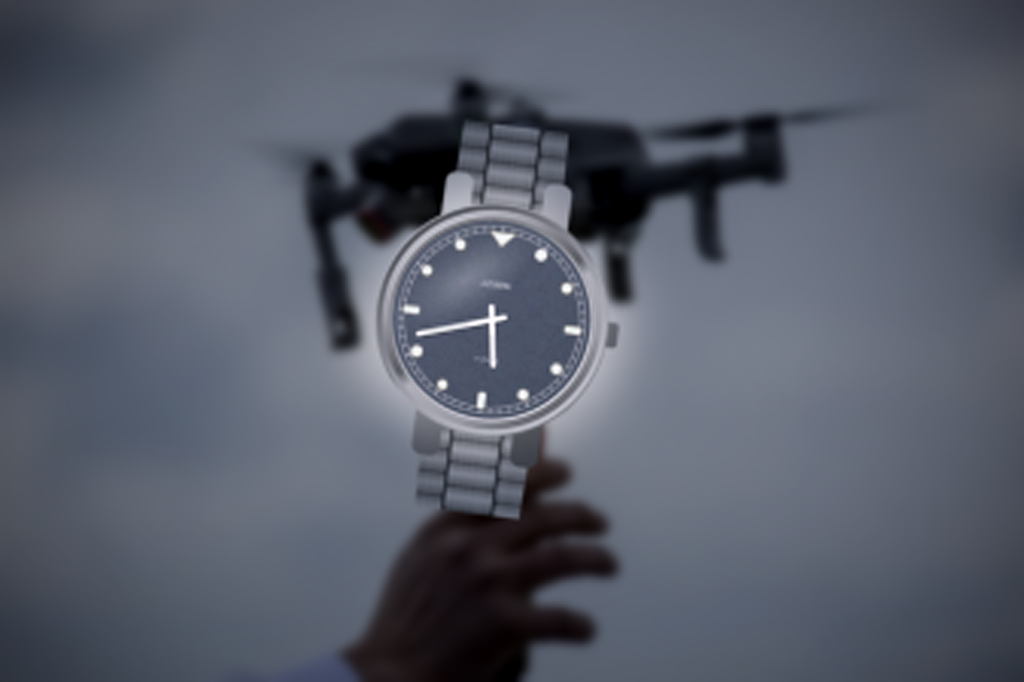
5 h 42 min
